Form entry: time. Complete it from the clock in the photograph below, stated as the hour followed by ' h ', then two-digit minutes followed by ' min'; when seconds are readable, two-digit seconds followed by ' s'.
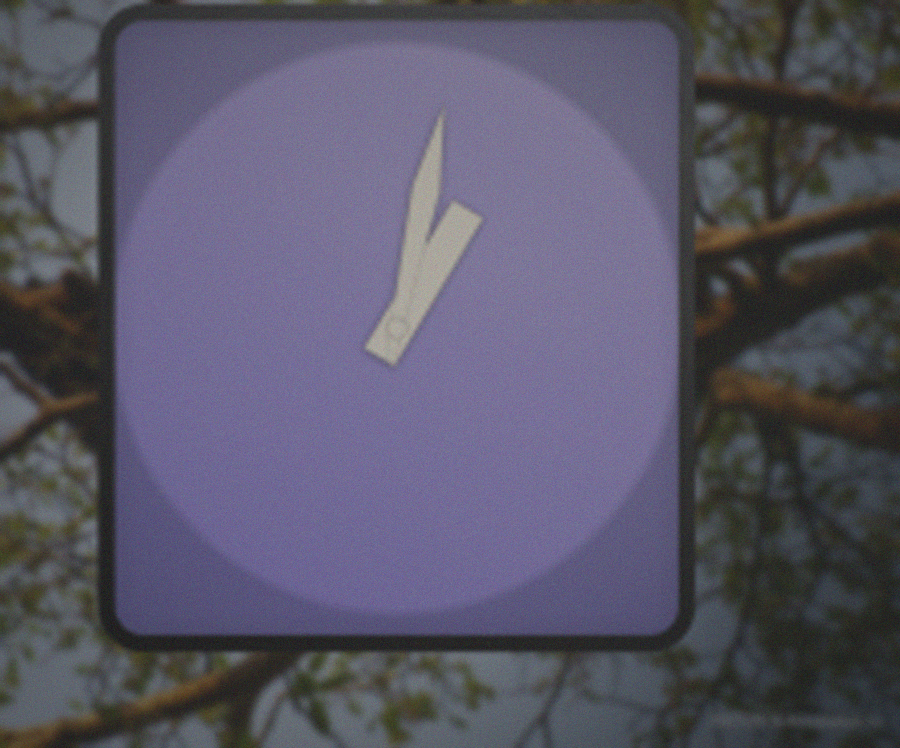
1 h 02 min
